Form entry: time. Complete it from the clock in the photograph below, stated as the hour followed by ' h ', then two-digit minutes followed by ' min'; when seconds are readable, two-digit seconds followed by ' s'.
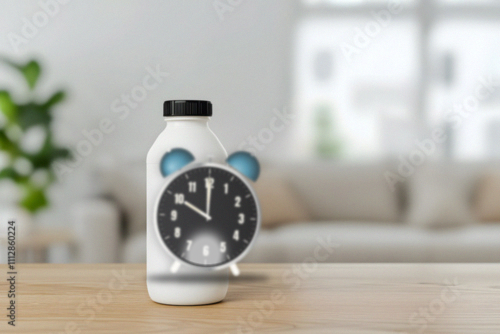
10 h 00 min
